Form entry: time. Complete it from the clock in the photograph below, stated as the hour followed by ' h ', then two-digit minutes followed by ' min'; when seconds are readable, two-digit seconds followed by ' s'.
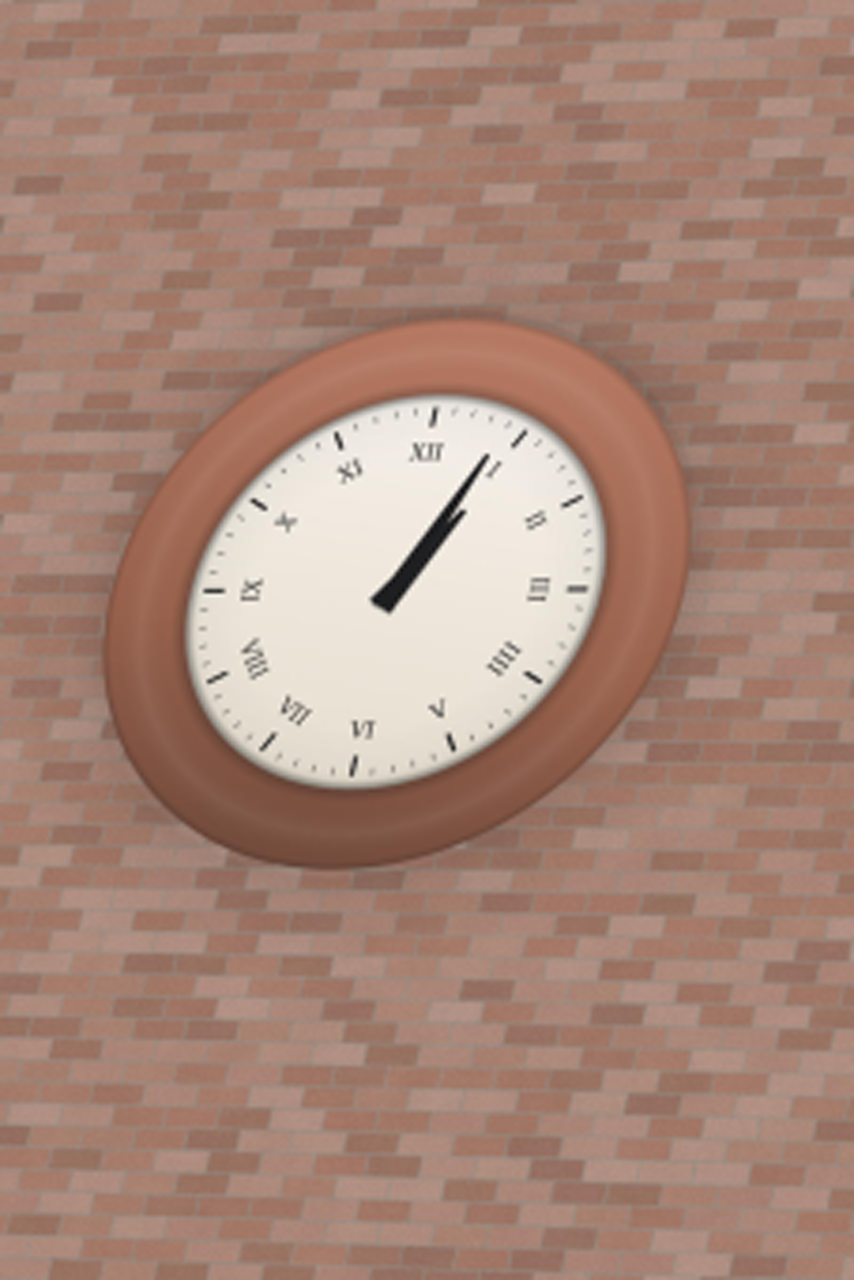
1 h 04 min
